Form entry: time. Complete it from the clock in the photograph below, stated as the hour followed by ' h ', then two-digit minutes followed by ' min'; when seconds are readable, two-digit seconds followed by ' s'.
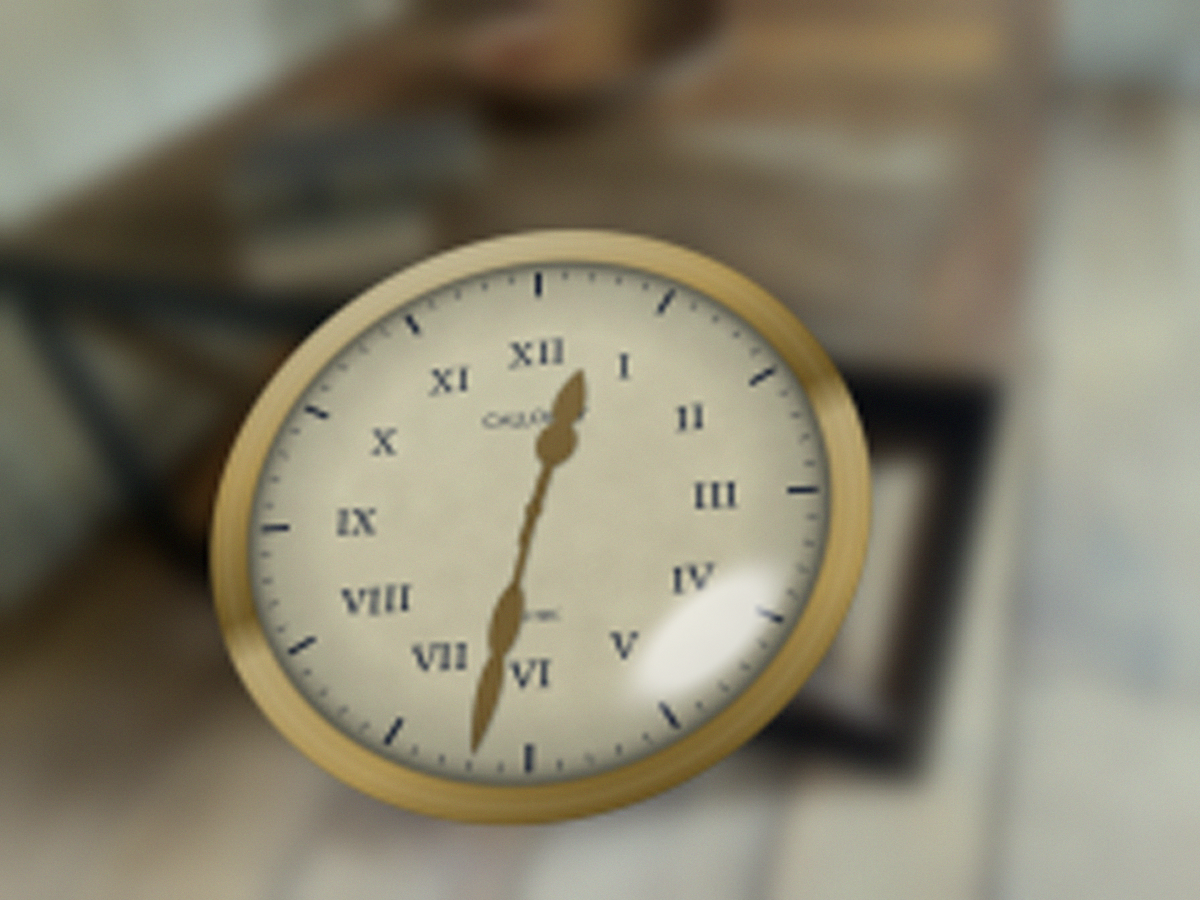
12 h 32 min
